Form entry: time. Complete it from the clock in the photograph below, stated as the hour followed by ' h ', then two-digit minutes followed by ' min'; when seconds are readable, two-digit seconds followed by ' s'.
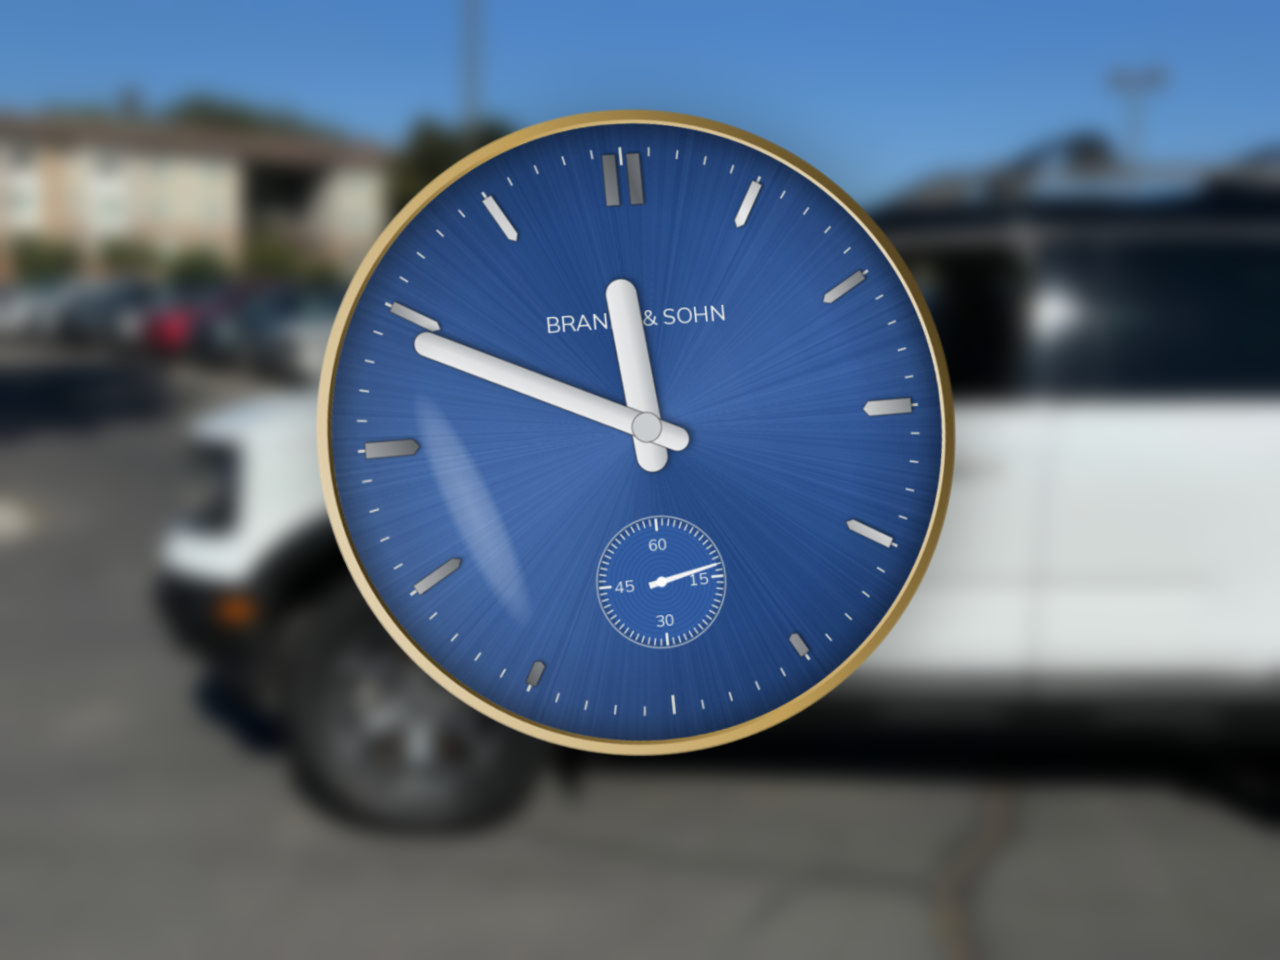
11 h 49 min 13 s
